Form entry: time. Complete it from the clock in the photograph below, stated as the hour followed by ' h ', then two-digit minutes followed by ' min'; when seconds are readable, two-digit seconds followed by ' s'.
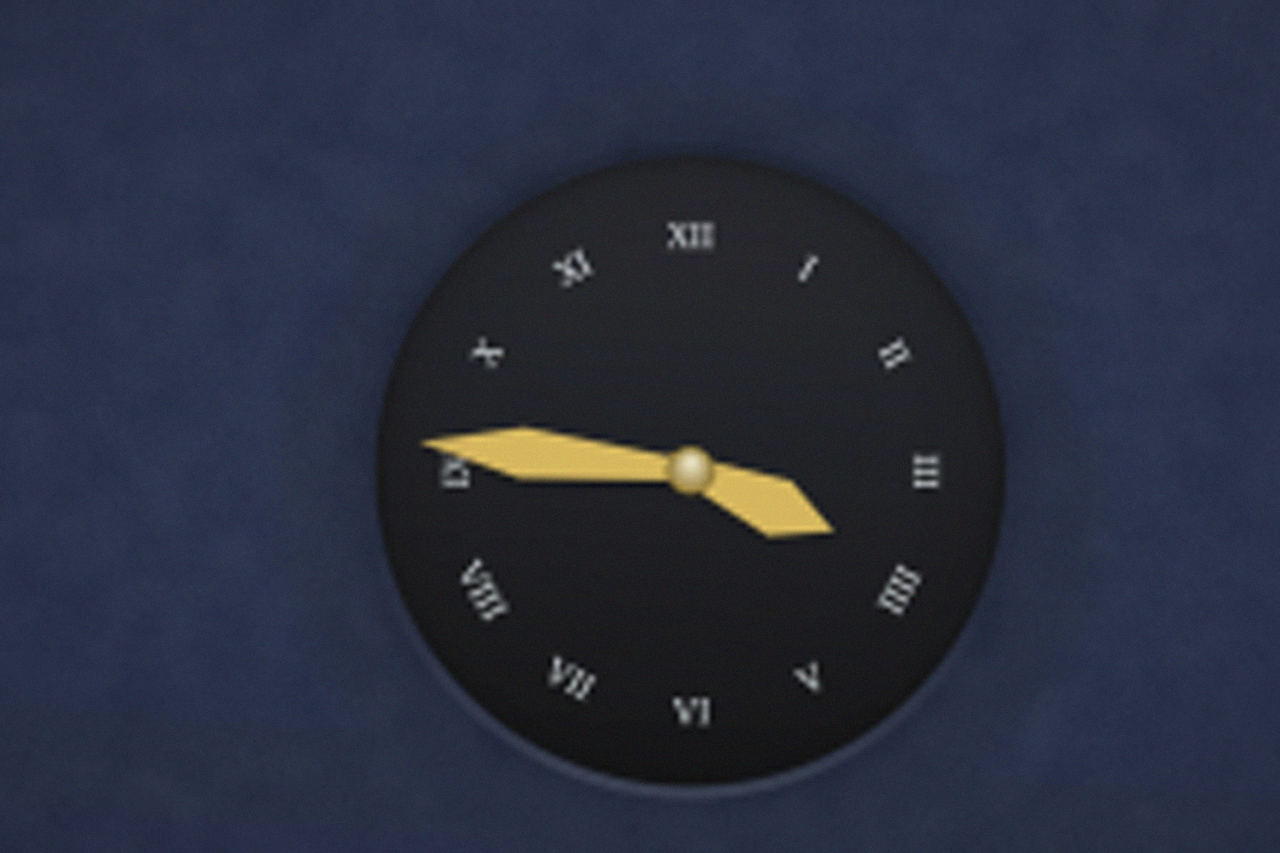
3 h 46 min
